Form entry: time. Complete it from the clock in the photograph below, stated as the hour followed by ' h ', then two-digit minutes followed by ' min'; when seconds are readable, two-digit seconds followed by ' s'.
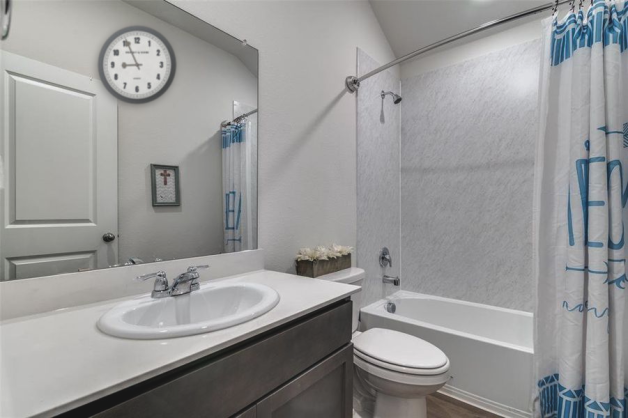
8 h 56 min
